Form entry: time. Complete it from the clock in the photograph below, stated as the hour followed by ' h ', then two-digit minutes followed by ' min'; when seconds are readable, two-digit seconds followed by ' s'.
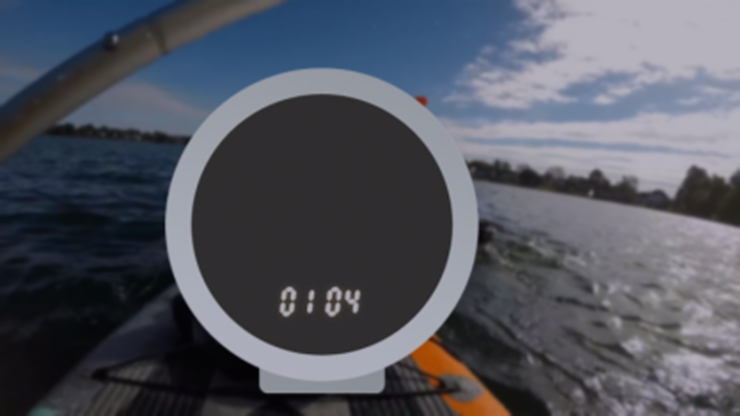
1 h 04 min
